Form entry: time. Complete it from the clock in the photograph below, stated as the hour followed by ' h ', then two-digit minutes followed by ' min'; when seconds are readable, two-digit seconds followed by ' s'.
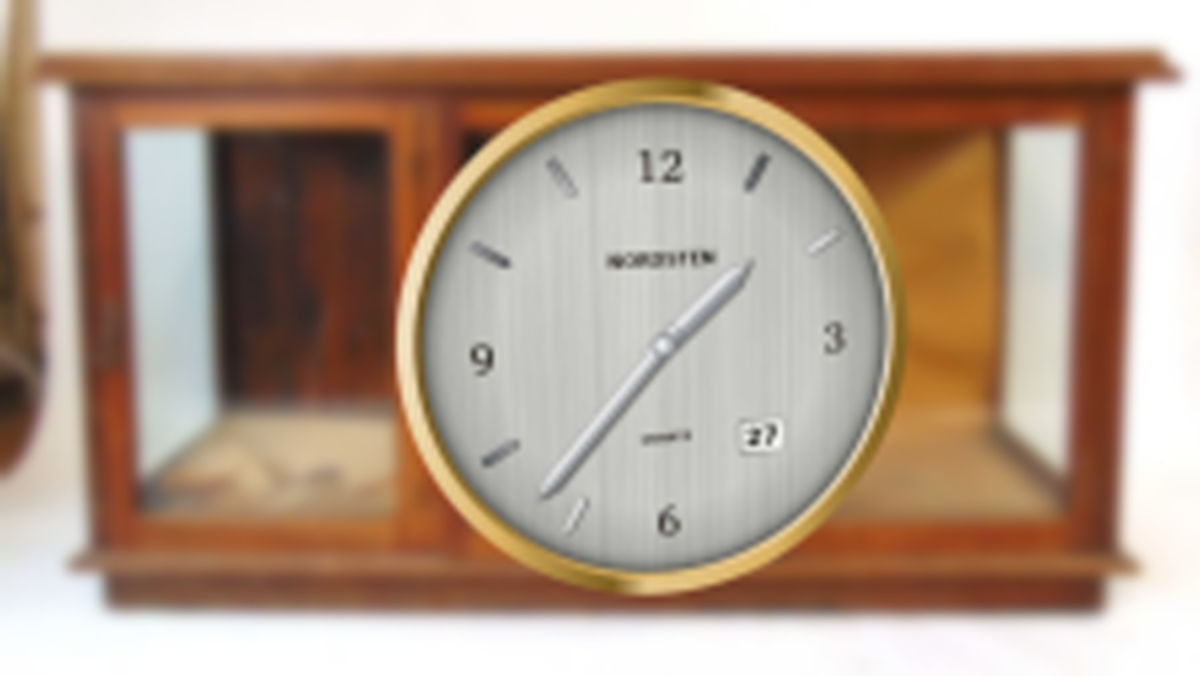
1 h 37 min
